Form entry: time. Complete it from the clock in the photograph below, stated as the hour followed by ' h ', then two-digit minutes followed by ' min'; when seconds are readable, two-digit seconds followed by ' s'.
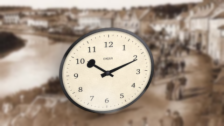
10 h 11 min
